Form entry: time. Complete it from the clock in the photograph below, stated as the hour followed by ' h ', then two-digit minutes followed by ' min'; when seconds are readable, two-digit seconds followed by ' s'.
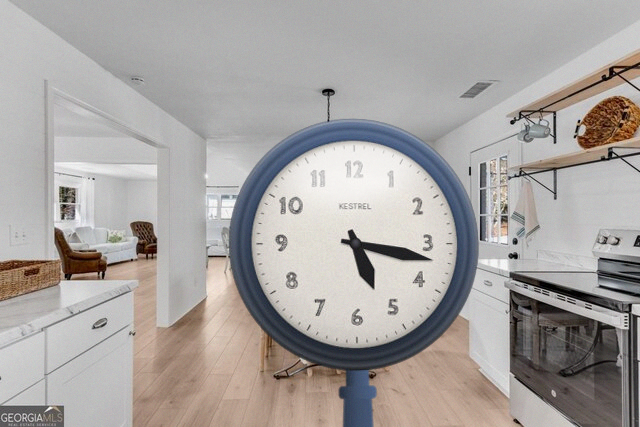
5 h 17 min
